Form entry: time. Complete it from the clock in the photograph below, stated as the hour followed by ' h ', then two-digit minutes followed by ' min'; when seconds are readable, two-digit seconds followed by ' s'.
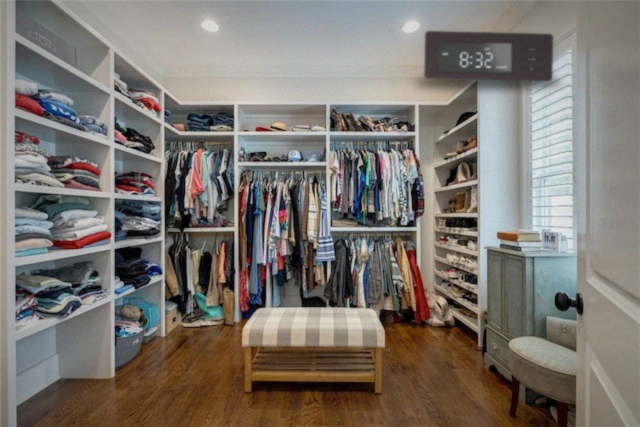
8 h 32 min
